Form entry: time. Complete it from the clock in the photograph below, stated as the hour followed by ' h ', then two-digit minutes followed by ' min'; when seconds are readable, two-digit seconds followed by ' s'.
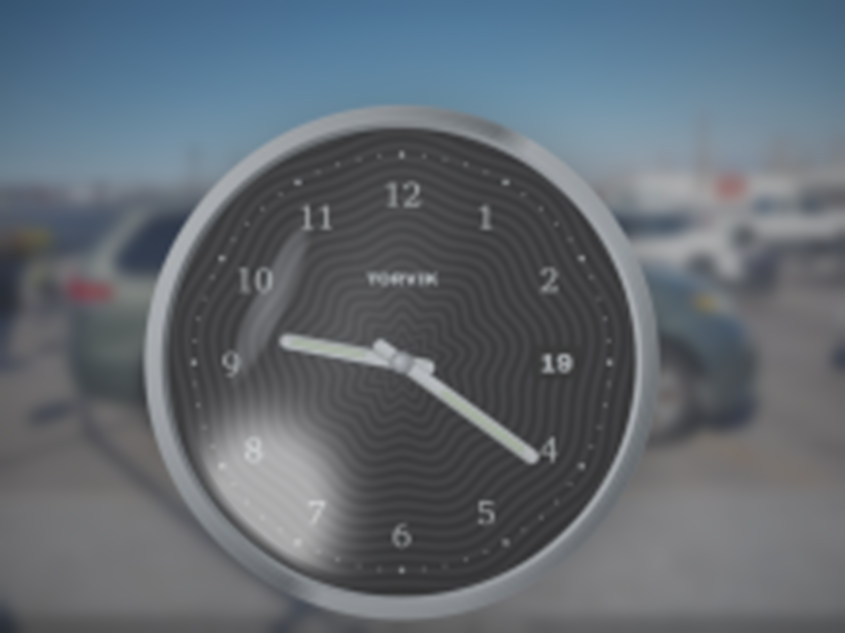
9 h 21 min
